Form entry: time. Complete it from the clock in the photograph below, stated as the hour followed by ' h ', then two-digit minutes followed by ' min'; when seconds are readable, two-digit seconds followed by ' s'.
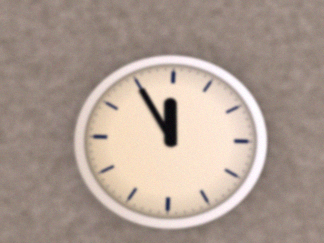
11 h 55 min
